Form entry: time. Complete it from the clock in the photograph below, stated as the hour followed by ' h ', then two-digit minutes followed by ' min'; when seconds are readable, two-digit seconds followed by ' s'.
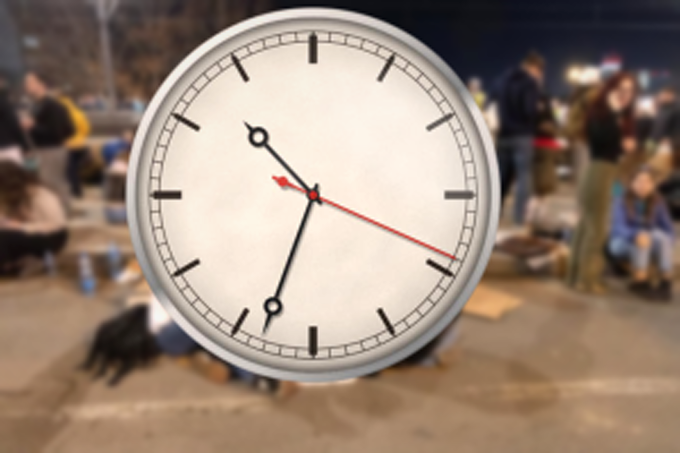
10 h 33 min 19 s
